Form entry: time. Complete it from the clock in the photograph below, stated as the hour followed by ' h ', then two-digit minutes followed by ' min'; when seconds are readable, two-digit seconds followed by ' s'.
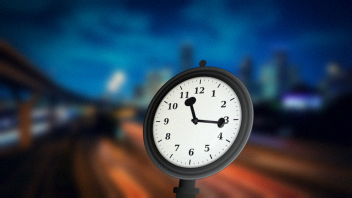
11 h 16 min
